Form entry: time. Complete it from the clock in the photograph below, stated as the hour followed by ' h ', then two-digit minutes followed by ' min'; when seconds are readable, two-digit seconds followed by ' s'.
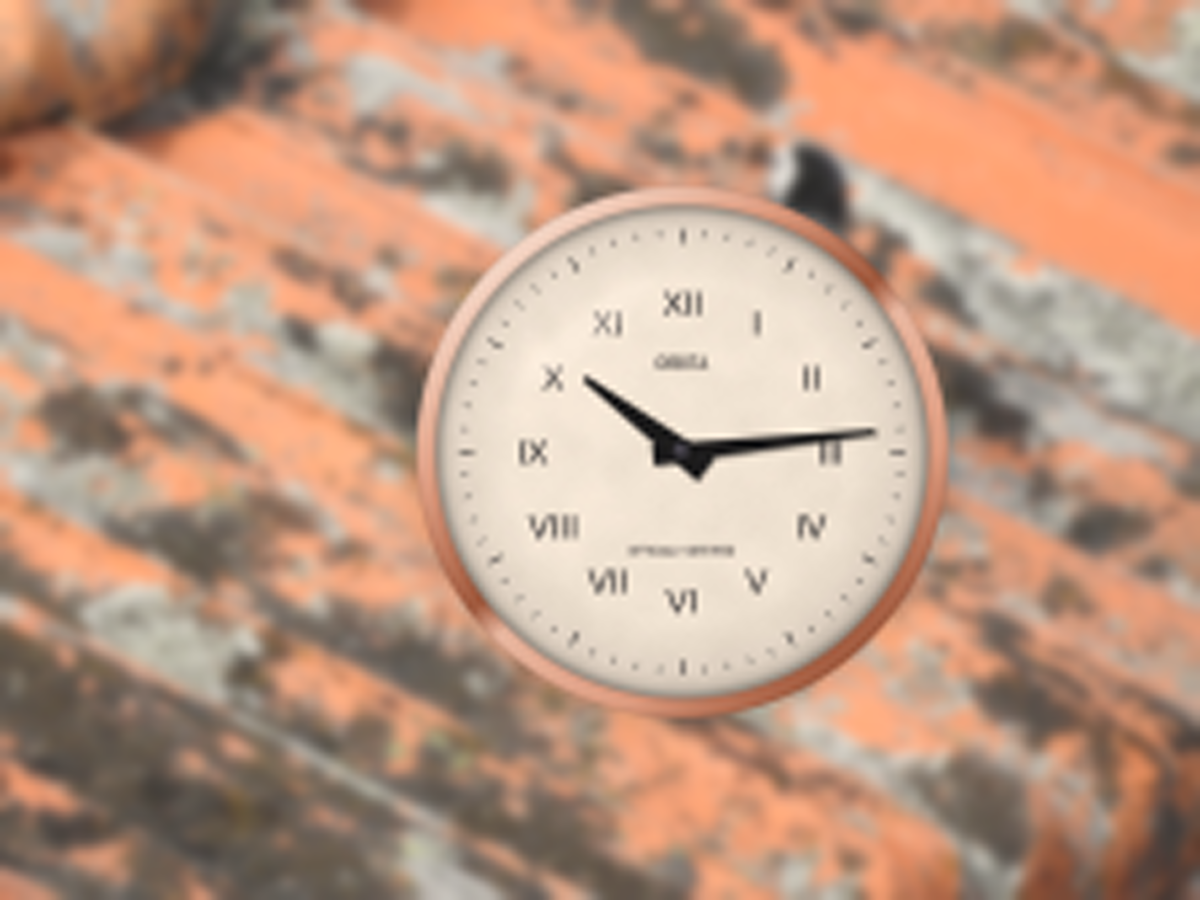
10 h 14 min
